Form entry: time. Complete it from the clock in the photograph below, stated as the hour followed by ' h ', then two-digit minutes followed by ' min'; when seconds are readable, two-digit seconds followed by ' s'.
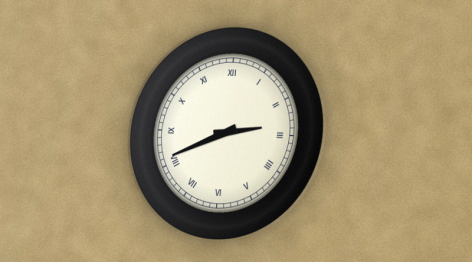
2 h 41 min
